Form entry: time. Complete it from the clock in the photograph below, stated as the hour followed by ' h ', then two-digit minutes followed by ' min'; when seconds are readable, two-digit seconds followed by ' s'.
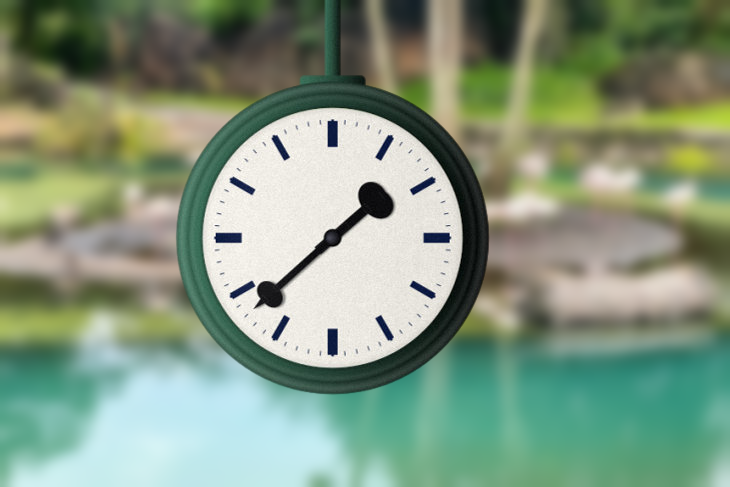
1 h 38 min
